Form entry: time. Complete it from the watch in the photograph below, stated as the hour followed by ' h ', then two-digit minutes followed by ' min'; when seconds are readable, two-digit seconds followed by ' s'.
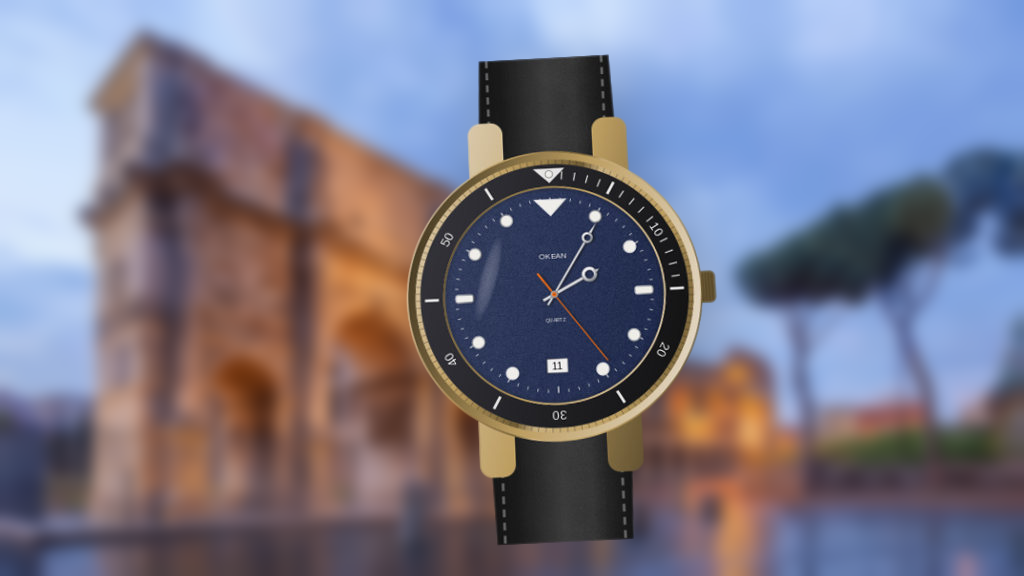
2 h 05 min 24 s
